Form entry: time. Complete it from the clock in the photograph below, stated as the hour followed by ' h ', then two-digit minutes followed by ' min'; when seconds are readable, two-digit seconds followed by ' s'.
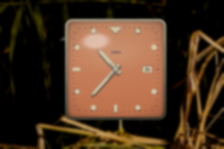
10 h 37 min
